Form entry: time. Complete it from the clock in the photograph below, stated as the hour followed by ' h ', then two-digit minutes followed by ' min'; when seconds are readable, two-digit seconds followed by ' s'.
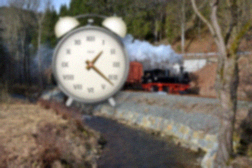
1 h 22 min
